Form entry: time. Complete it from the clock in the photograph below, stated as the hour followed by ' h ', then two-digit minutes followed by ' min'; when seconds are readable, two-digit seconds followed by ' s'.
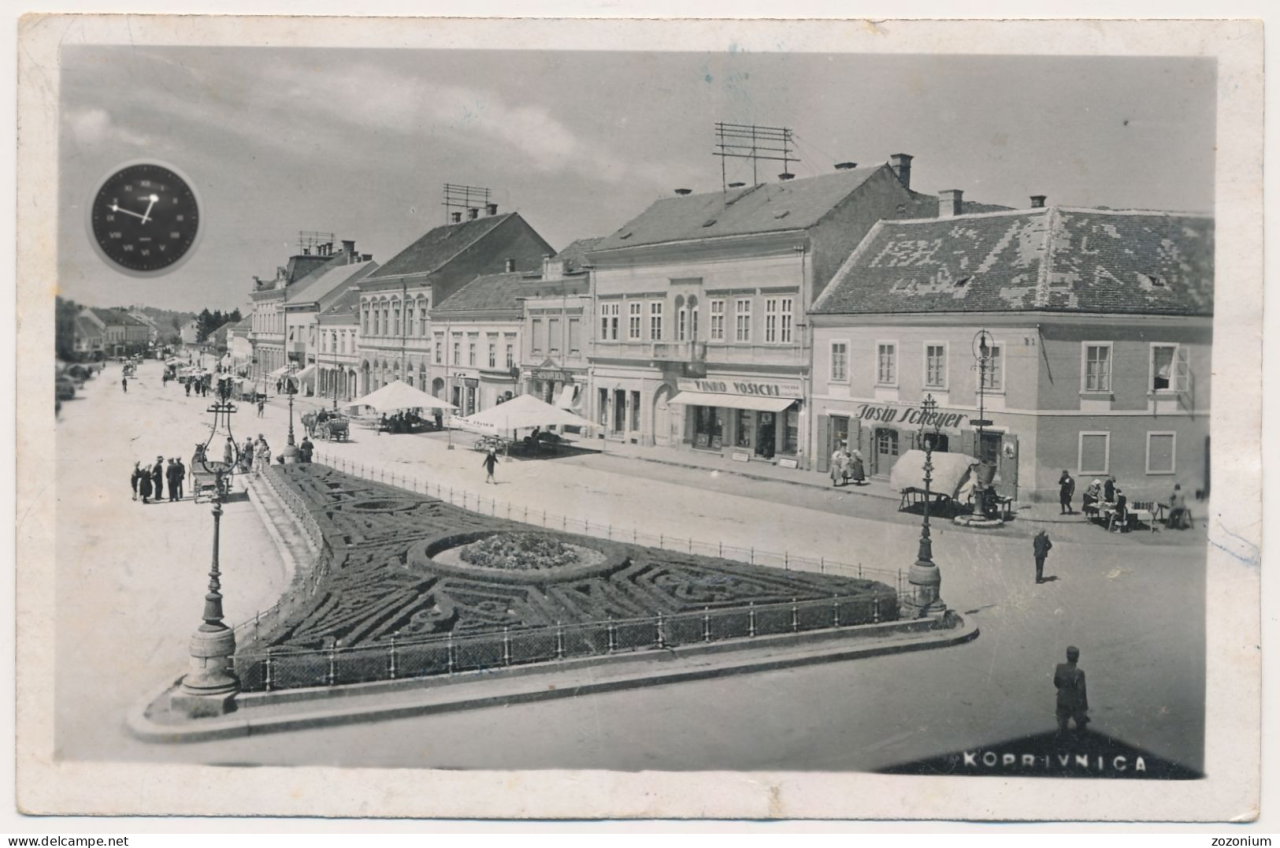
12 h 48 min
